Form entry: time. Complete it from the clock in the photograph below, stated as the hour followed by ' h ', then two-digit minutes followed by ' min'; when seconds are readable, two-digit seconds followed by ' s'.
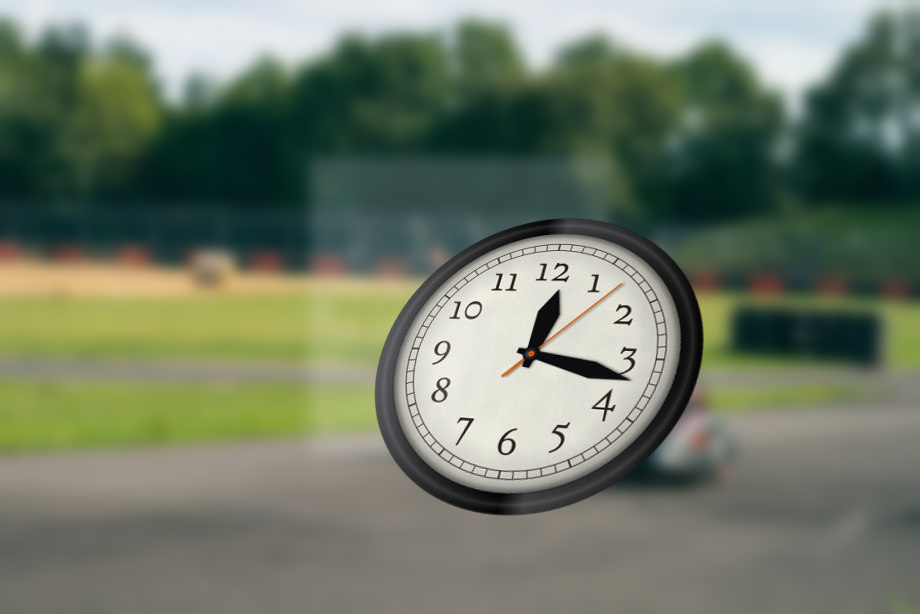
12 h 17 min 07 s
